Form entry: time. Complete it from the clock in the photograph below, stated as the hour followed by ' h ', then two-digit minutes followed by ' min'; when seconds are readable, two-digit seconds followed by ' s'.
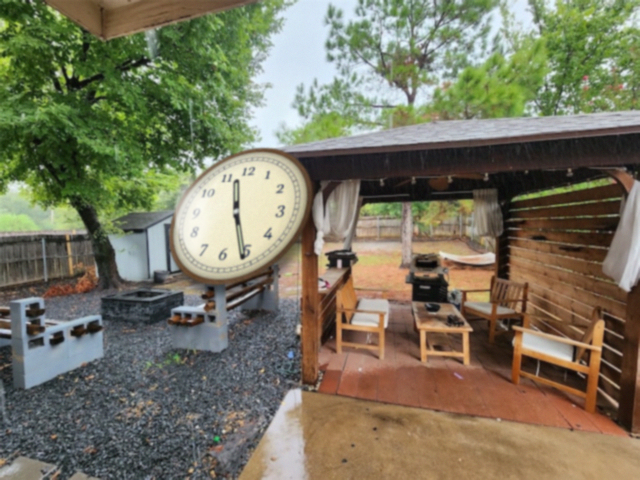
11 h 26 min
